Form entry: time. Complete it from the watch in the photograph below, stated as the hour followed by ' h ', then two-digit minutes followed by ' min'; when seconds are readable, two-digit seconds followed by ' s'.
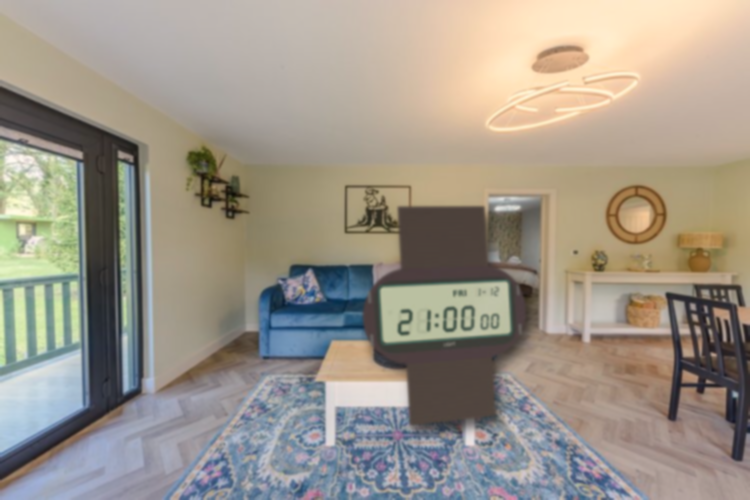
21 h 00 min 00 s
